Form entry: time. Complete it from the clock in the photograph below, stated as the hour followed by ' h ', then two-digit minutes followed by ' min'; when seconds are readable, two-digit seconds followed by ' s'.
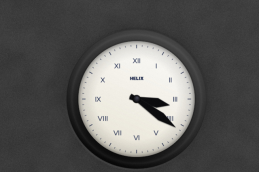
3 h 21 min
